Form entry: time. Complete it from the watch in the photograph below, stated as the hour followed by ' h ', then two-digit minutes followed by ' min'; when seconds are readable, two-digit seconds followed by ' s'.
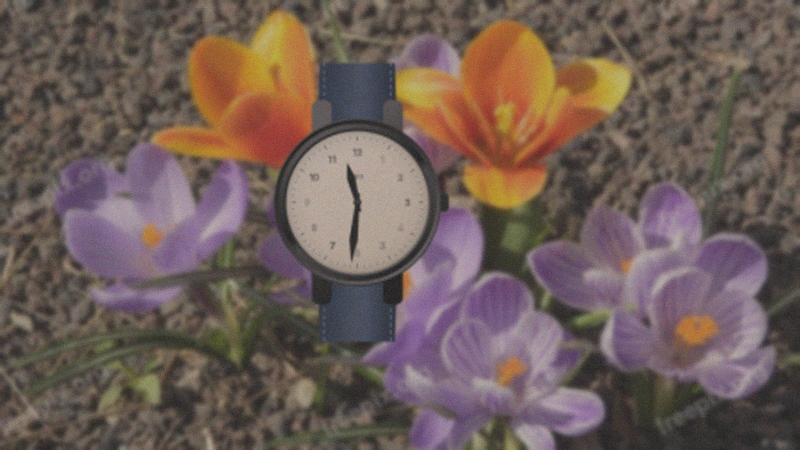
11 h 31 min
